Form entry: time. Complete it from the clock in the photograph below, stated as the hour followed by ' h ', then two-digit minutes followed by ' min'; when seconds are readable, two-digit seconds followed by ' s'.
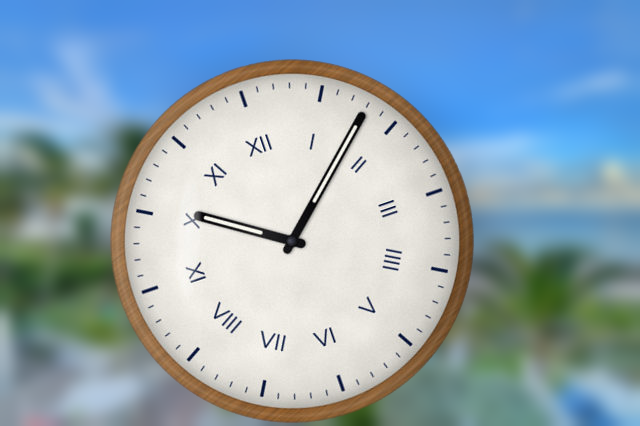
10 h 08 min
